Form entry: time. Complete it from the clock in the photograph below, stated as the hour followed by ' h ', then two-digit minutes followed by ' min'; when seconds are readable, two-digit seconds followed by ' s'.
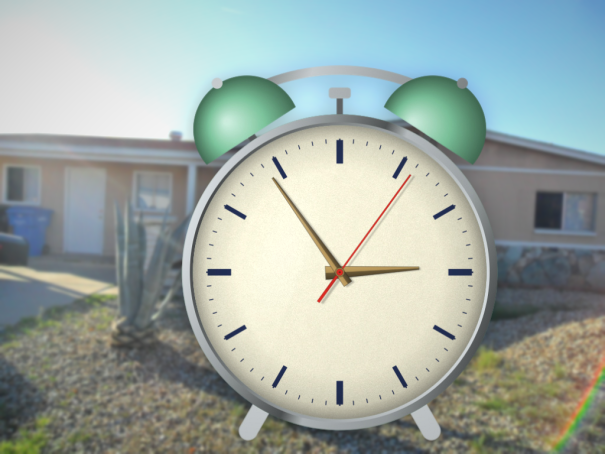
2 h 54 min 06 s
